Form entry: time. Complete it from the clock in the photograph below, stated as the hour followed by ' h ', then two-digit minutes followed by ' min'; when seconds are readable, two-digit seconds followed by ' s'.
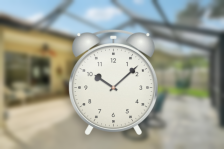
10 h 08 min
